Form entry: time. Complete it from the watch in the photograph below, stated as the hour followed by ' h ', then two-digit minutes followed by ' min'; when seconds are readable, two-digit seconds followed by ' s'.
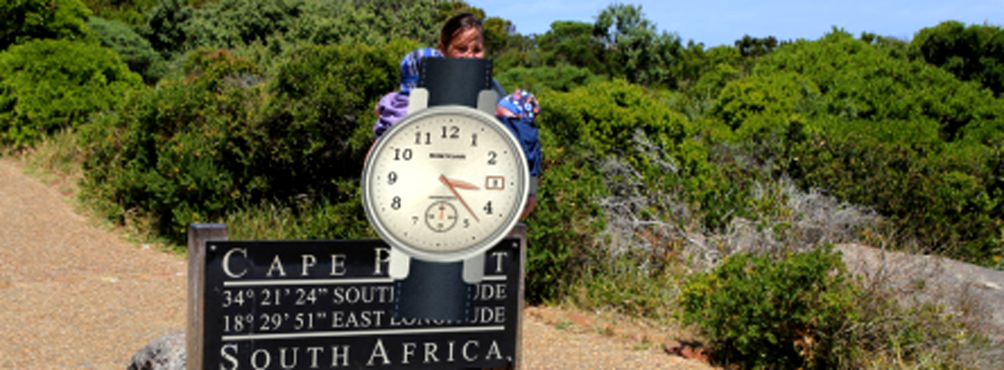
3 h 23 min
